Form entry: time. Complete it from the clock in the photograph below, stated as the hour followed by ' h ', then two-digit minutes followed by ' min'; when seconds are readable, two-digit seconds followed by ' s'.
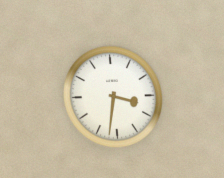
3 h 32 min
